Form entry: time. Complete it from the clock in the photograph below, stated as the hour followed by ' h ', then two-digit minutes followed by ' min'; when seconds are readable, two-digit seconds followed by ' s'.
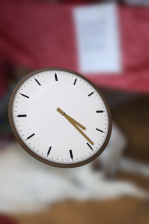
4 h 24 min
